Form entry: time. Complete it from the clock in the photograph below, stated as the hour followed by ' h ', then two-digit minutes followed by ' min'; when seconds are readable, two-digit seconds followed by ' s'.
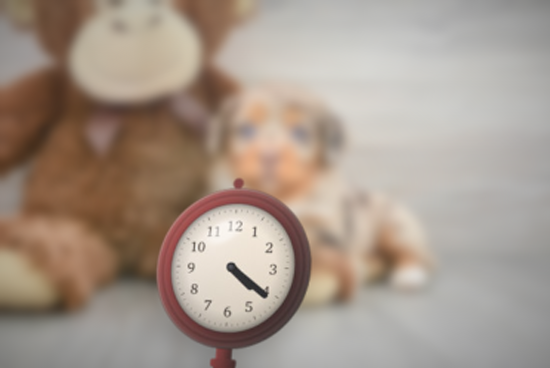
4 h 21 min
